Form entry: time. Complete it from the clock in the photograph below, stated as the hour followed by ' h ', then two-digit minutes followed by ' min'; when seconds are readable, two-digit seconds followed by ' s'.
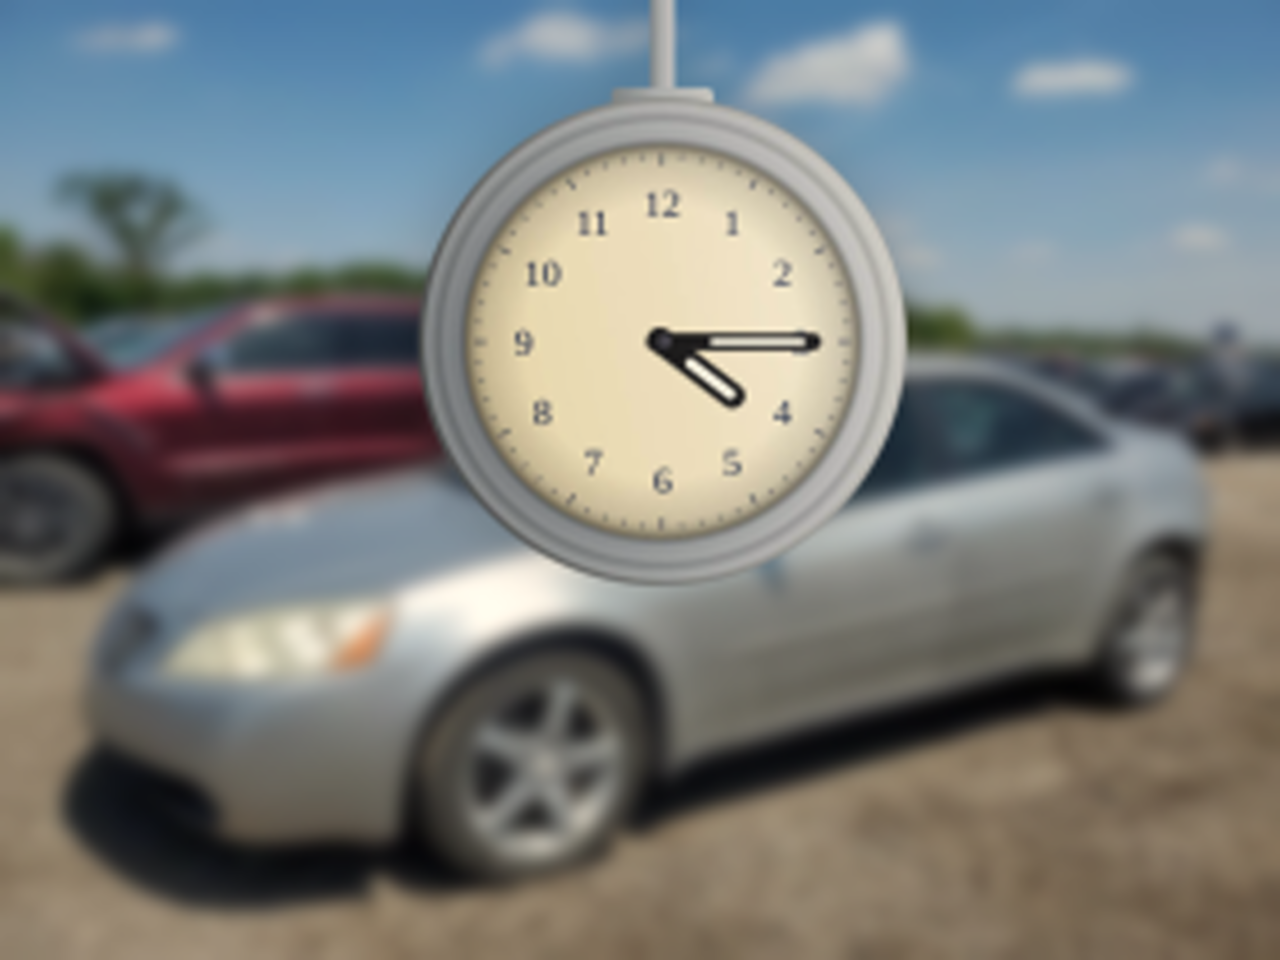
4 h 15 min
